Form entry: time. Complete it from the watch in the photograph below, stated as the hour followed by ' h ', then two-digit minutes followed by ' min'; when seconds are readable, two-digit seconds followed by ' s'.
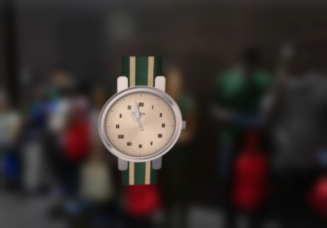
10 h 58 min
